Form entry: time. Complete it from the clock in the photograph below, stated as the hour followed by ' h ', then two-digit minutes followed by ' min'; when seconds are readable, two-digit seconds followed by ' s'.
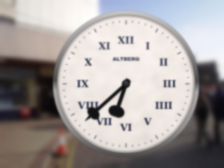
6 h 38 min
